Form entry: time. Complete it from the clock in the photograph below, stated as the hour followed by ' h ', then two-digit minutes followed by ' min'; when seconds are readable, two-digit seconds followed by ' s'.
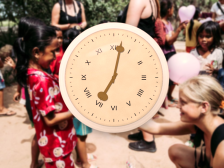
7 h 02 min
